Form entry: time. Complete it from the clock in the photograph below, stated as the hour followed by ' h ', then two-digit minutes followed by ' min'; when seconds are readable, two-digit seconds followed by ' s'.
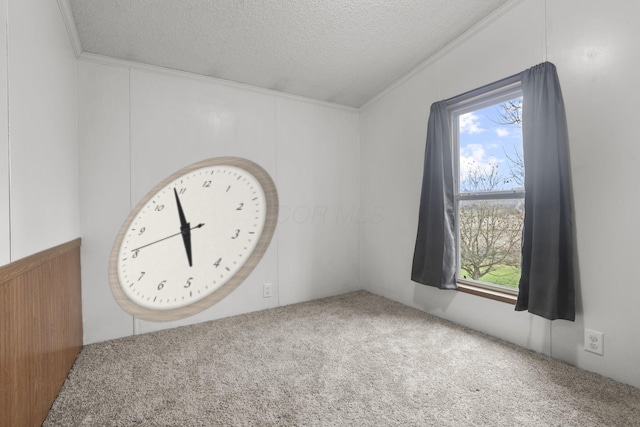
4 h 53 min 41 s
